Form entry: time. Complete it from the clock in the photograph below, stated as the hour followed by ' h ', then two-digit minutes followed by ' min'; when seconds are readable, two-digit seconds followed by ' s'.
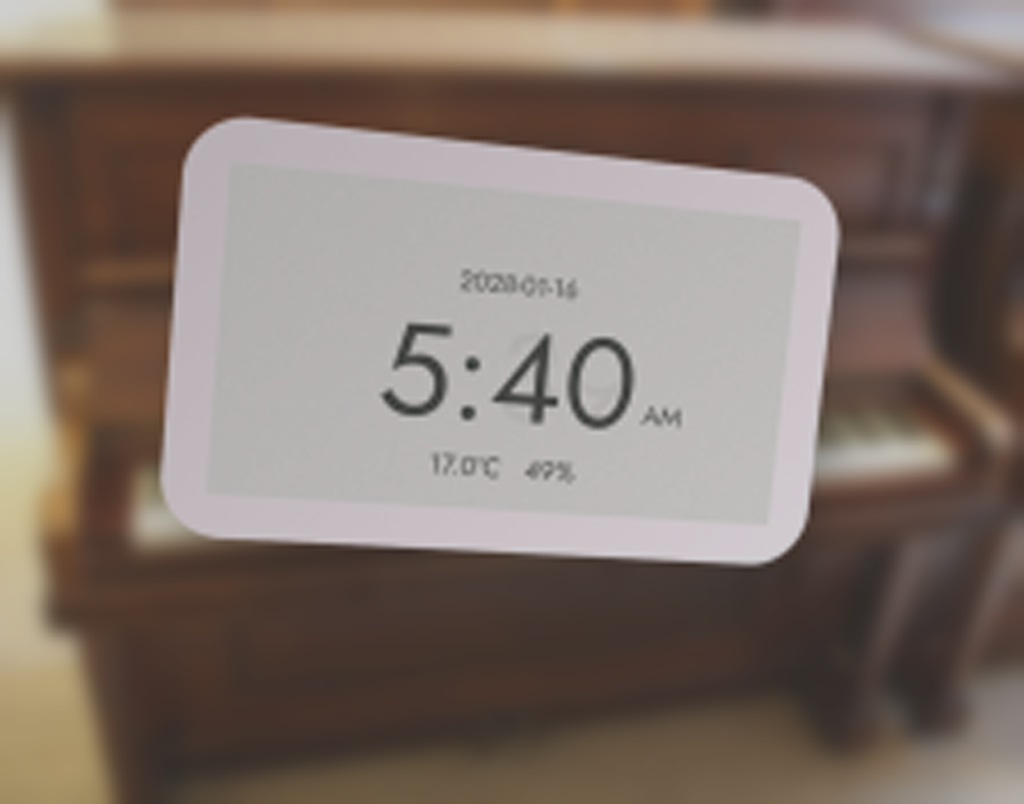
5 h 40 min
